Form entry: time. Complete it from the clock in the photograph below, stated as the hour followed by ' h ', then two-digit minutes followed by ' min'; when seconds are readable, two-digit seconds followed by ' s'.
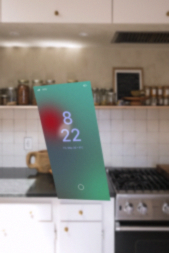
8 h 22 min
